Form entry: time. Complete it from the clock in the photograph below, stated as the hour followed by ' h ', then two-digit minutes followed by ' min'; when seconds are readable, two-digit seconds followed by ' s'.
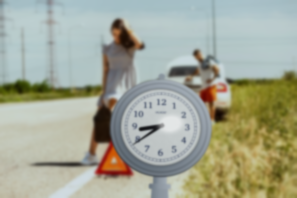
8 h 39 min
